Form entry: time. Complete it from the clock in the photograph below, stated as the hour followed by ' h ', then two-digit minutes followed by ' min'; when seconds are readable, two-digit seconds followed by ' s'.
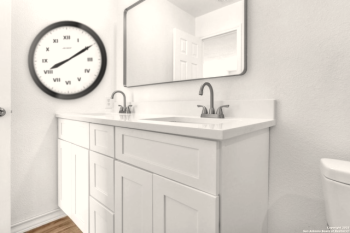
8 h 10 min
